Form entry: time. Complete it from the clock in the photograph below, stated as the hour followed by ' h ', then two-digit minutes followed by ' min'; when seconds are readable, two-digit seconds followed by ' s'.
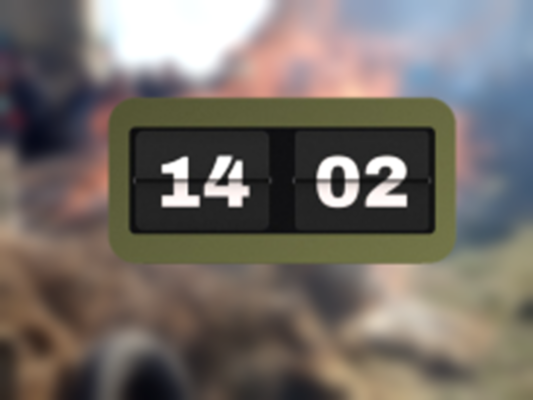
14 h 02 min
